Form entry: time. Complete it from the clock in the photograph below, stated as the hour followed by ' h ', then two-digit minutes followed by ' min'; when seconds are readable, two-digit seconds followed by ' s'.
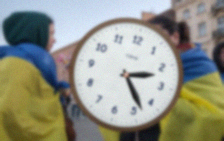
2 h 23 min
